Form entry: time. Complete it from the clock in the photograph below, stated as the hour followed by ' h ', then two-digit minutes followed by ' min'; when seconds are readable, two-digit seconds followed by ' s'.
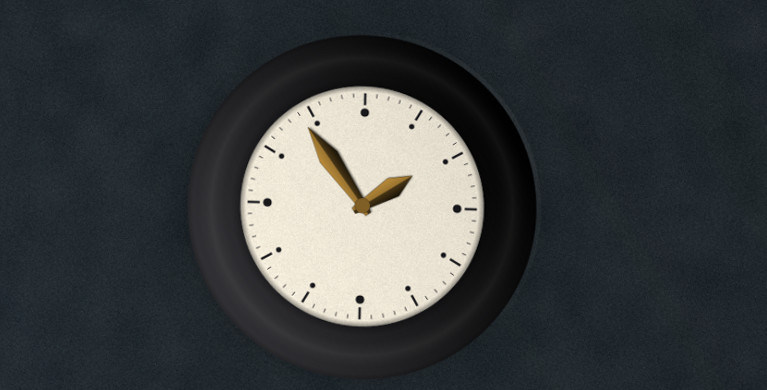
1 h 54 min
